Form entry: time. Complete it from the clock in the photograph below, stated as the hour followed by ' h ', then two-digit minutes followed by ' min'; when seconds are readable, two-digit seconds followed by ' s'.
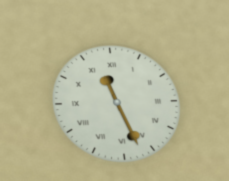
11 h 27 min
